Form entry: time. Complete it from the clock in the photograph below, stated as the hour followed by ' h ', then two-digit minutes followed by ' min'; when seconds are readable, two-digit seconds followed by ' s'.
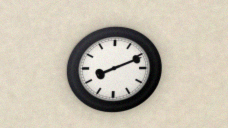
8 h 11 min
